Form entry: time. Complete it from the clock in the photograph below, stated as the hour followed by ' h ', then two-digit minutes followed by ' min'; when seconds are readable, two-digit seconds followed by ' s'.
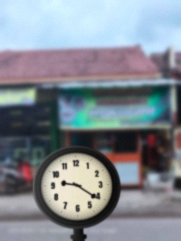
9 h 21 min
